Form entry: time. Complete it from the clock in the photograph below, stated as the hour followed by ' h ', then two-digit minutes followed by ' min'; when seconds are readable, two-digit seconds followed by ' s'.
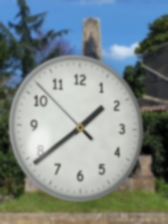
1 h 38 min 52 s
